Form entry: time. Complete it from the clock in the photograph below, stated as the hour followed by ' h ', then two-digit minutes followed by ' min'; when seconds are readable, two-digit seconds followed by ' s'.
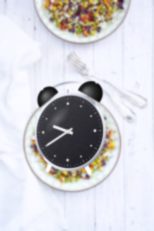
9 h 40 min
